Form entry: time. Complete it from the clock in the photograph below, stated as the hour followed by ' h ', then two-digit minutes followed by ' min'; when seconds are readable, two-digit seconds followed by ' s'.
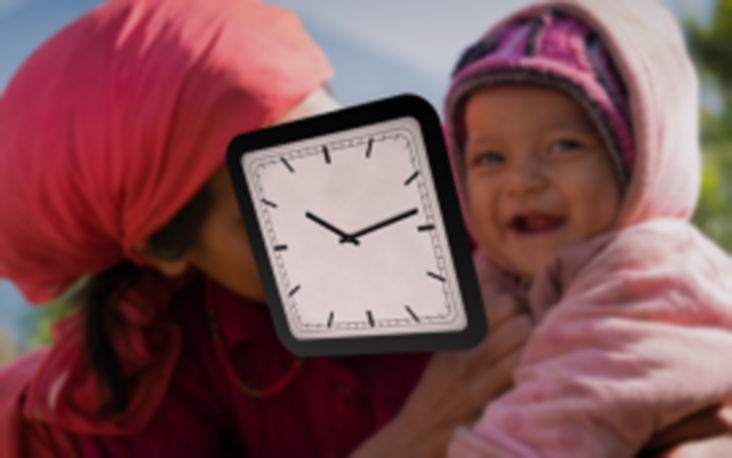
10 h 13 min
